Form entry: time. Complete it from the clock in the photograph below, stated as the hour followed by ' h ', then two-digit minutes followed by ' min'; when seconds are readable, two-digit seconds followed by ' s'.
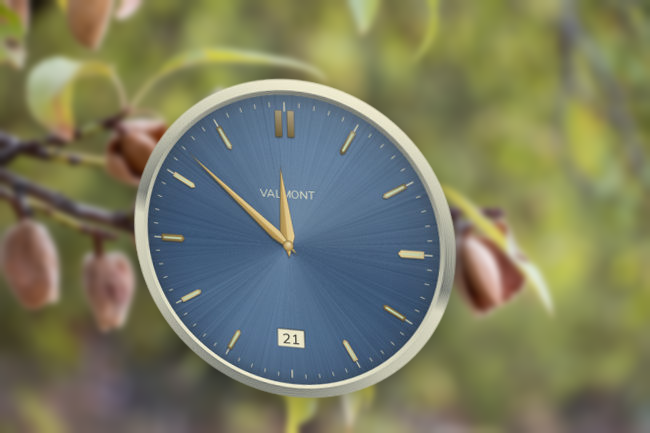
11 h 52 min
